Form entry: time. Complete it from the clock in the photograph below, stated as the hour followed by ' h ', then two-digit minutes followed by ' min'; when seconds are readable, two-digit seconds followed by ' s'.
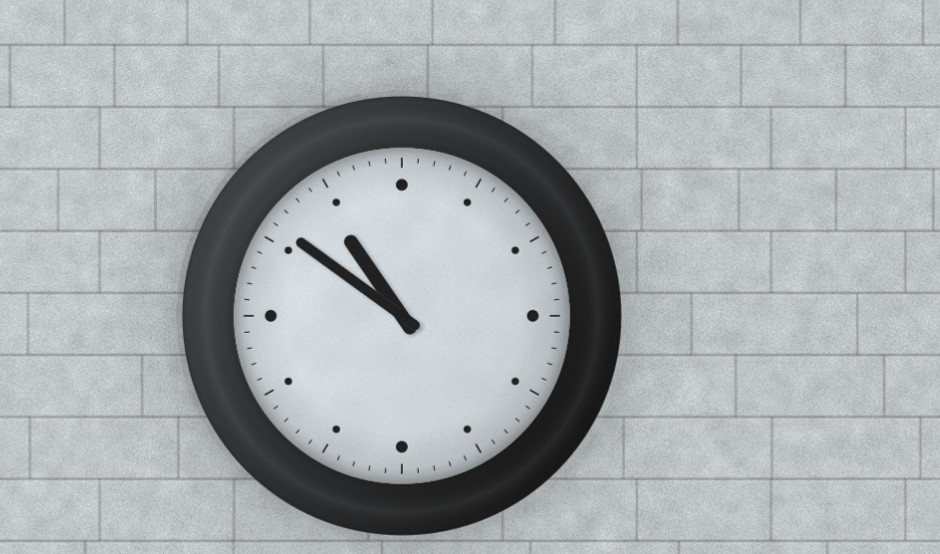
10 h 51 min
